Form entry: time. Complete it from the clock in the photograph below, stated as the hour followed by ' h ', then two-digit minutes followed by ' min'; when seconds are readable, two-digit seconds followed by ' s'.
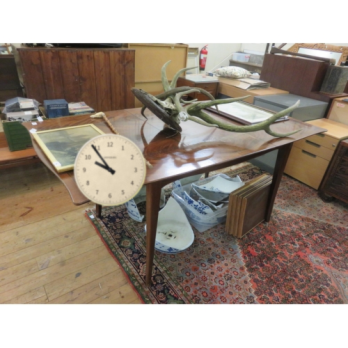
9 h 54 min
